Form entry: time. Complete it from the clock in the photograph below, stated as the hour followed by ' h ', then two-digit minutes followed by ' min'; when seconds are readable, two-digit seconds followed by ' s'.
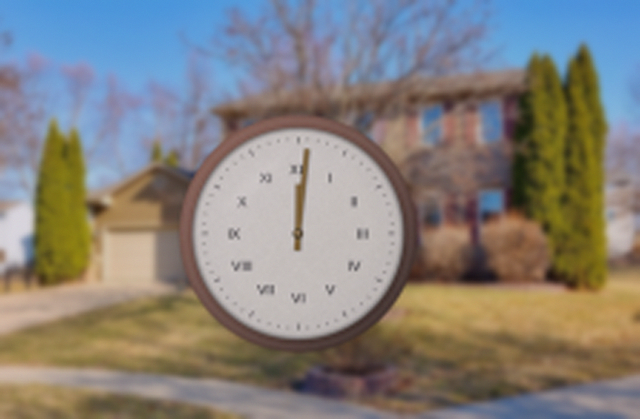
12 h 01 min
